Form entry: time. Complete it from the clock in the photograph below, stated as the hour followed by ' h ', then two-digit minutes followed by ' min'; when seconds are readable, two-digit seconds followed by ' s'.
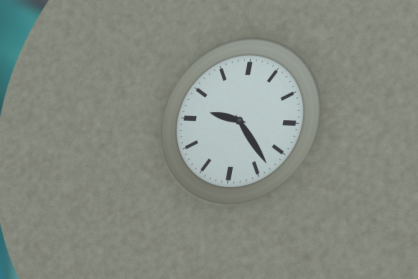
9 h 23 min
